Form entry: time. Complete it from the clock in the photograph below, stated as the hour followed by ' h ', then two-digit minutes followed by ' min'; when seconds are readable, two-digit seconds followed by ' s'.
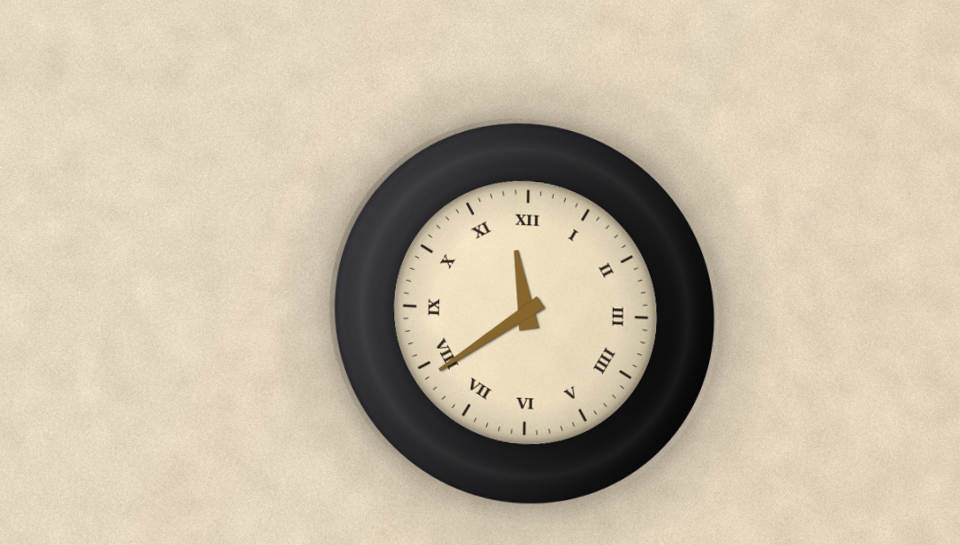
11 h 39 min
